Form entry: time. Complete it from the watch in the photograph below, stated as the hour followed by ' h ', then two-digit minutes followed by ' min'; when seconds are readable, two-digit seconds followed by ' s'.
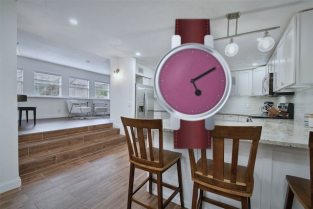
5 h 10 min
